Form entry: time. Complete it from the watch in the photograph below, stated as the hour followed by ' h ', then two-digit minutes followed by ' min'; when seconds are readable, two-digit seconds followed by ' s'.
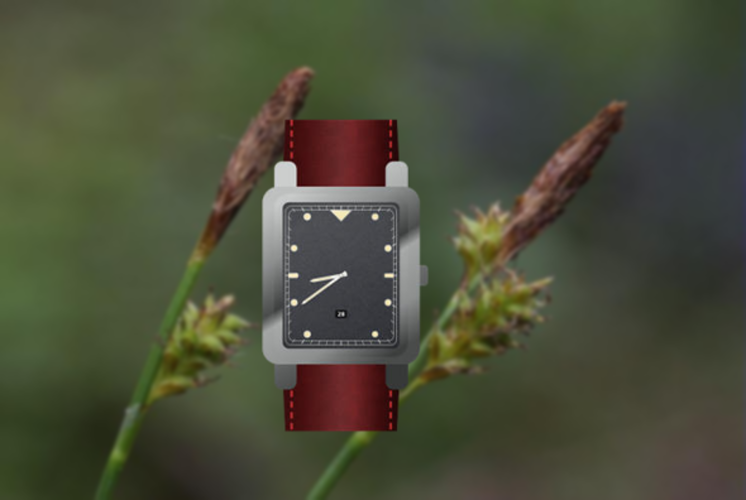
8 h 39 min
